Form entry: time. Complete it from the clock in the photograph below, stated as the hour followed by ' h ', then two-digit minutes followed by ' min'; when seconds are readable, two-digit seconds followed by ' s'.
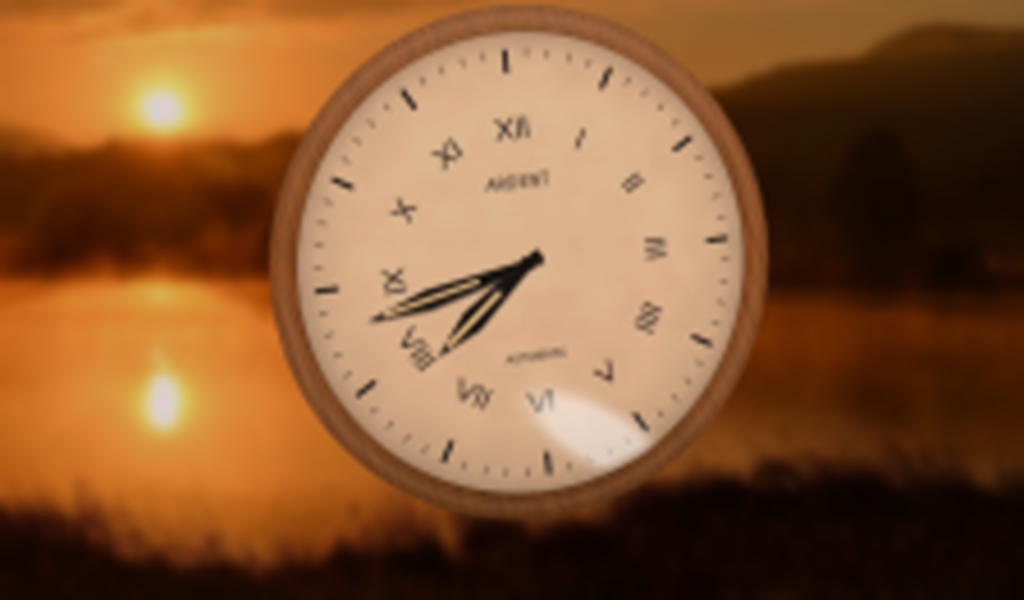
7 h 43 min
